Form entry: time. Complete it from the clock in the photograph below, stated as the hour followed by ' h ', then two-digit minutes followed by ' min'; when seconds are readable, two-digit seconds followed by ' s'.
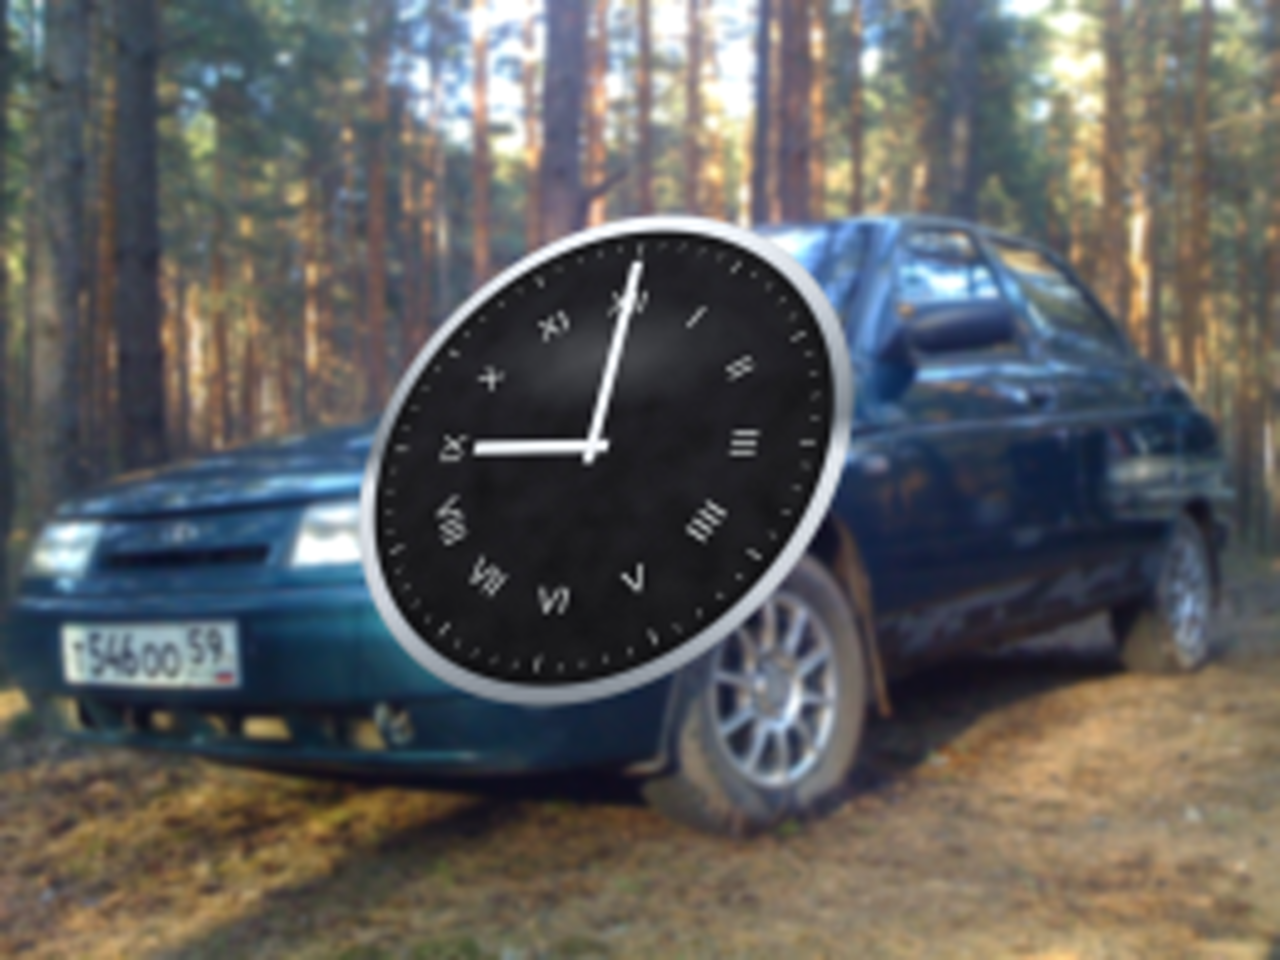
9 h 00 min
